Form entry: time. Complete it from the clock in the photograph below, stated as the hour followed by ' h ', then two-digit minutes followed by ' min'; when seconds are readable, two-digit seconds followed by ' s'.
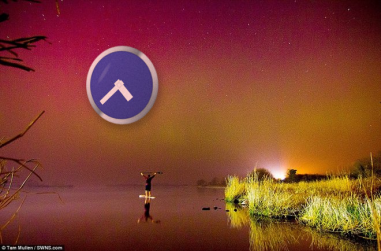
4 h 38 min
